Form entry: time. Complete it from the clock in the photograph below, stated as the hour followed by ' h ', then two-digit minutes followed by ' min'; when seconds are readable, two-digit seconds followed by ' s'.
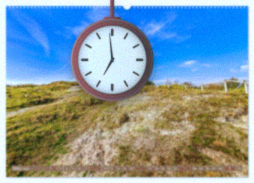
6 h 59 min
